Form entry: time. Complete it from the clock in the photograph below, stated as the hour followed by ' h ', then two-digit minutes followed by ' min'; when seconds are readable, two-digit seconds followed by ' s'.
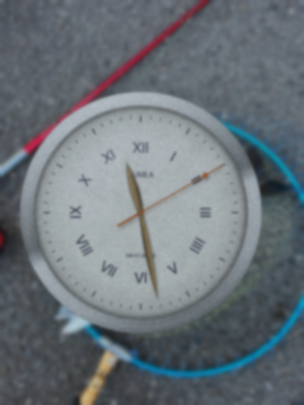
11 h 28 min 10 s
